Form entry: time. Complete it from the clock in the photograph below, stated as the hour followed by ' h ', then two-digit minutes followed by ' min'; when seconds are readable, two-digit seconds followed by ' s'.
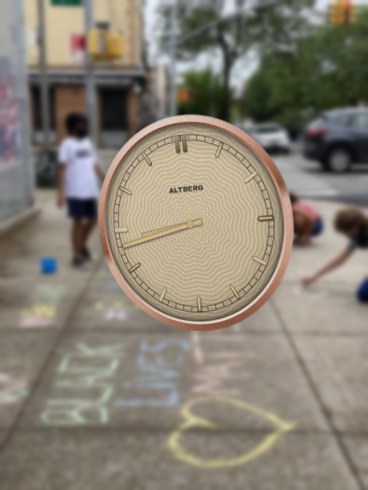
8 h 43 min
